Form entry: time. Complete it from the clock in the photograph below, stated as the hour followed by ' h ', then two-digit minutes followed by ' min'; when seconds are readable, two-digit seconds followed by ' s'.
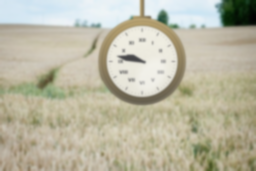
9 h 47 min
